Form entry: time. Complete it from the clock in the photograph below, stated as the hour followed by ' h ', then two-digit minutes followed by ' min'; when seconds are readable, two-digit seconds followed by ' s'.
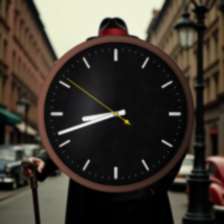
8 h 41 min 51 s
